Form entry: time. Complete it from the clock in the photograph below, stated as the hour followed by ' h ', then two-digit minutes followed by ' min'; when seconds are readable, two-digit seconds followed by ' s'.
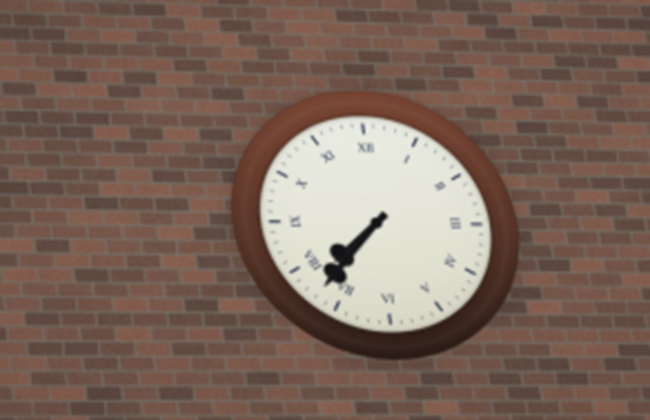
7 h 37 min
